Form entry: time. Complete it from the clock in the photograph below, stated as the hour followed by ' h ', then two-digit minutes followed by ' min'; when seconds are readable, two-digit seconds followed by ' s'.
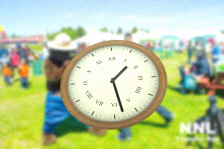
1 h 28 min
